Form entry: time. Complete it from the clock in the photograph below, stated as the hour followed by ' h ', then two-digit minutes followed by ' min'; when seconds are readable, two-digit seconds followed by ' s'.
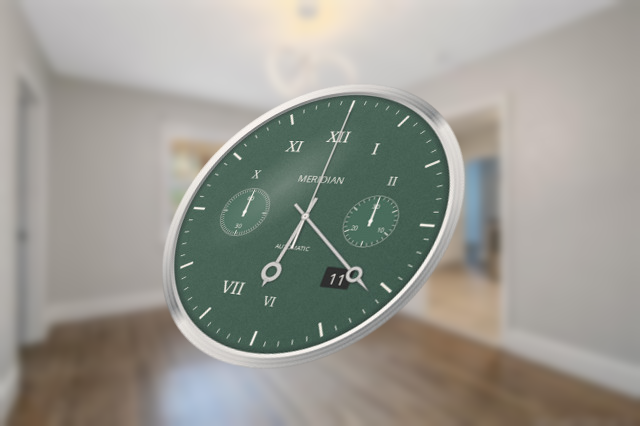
6 h 21 min
